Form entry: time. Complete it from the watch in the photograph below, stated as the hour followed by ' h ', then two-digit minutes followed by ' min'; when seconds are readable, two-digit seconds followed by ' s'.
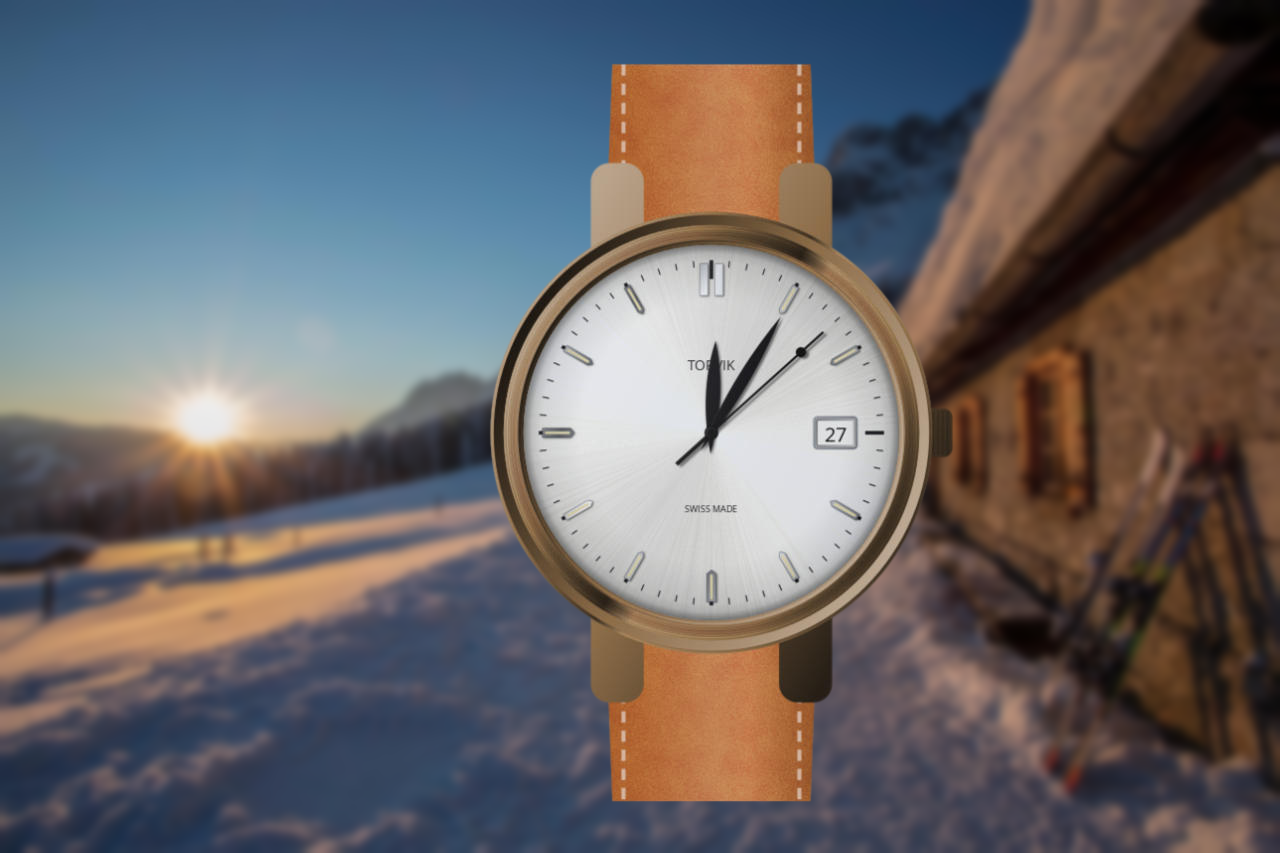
12 h 05 min 08 s
